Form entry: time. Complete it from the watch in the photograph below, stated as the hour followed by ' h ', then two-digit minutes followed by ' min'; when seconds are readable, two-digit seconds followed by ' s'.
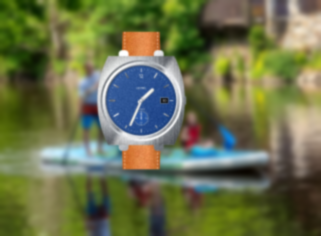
1 h 34 min
